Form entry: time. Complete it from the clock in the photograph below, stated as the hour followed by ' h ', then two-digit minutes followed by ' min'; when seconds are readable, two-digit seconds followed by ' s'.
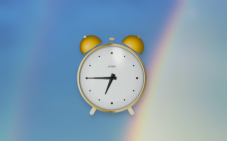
6 h 45 min
